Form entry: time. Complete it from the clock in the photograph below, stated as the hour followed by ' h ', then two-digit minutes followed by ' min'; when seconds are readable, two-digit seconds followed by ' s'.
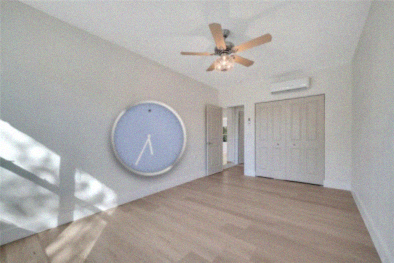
5 h 34 min
